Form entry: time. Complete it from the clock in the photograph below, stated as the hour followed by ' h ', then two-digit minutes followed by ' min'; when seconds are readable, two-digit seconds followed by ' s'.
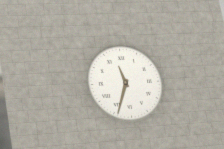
11 h 34 min
